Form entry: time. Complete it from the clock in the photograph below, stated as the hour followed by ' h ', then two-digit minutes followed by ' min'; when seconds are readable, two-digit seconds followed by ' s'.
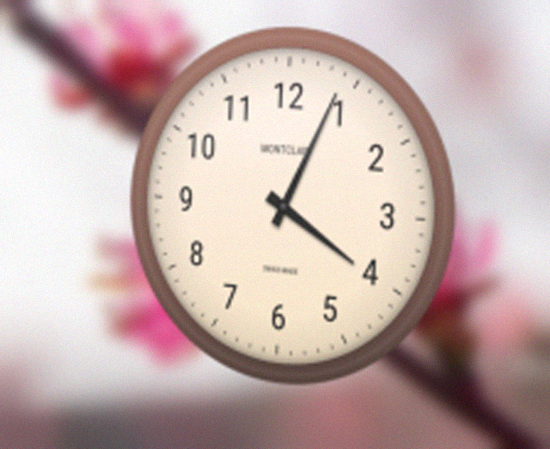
4 h 04 min
